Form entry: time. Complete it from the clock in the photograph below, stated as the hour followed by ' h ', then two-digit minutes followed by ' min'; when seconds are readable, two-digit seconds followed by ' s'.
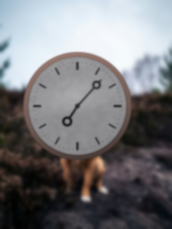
7 h 07 min
